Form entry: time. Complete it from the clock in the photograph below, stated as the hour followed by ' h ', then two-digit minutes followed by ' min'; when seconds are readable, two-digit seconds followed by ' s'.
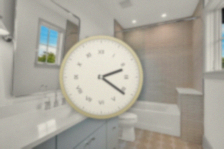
2 h 21 min
